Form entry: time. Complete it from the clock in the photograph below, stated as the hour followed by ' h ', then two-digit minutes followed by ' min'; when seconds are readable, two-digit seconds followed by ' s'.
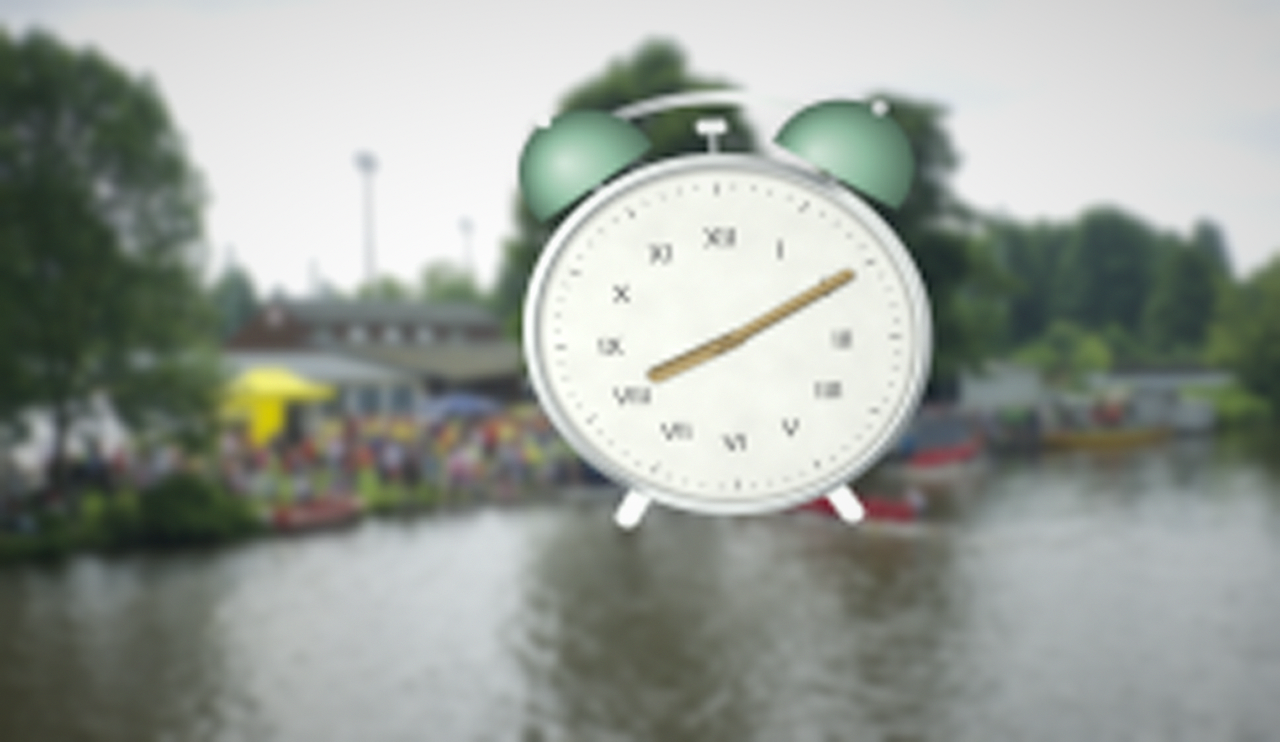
8 h 10 min
